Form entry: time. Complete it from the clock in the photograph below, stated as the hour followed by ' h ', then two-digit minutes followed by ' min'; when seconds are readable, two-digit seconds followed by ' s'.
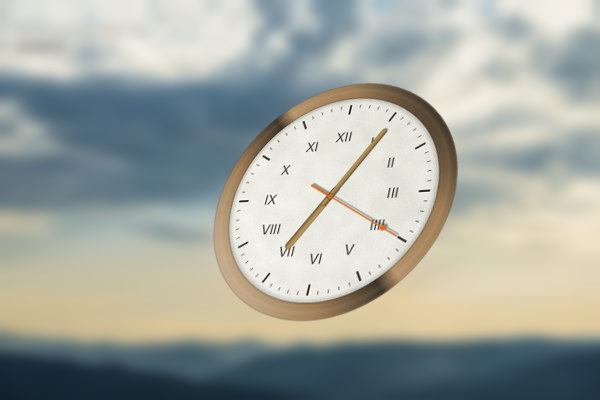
7 h 05 min 20 s
